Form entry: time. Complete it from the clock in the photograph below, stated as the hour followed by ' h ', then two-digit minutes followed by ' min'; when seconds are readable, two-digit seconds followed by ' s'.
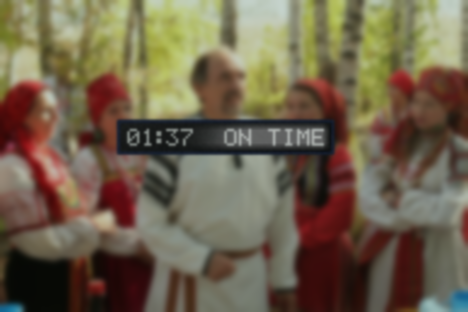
1 h 37 min
